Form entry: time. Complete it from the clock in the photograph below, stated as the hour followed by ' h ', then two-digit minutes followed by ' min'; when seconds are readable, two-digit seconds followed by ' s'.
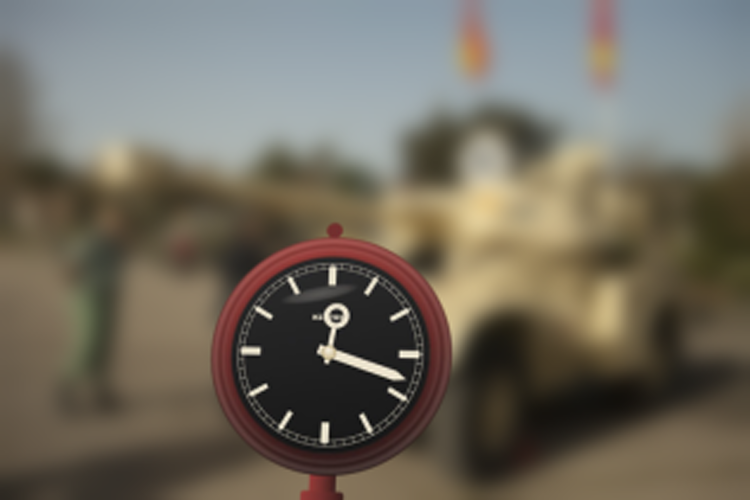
12 h 18 min
